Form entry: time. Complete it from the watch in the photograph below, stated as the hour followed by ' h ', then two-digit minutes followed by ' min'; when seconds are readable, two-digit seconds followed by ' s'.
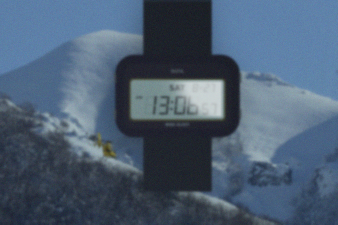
13 h 06 min 57 s
